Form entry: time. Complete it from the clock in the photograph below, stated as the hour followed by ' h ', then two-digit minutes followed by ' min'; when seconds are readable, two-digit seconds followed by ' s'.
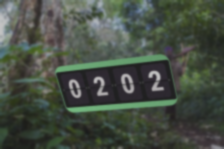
2 h 02 min
